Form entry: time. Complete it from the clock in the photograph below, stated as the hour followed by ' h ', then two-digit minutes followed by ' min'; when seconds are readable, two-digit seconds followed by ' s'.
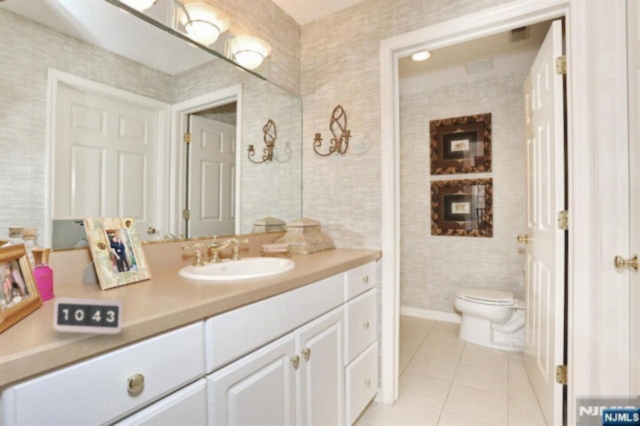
10 h 43 min
